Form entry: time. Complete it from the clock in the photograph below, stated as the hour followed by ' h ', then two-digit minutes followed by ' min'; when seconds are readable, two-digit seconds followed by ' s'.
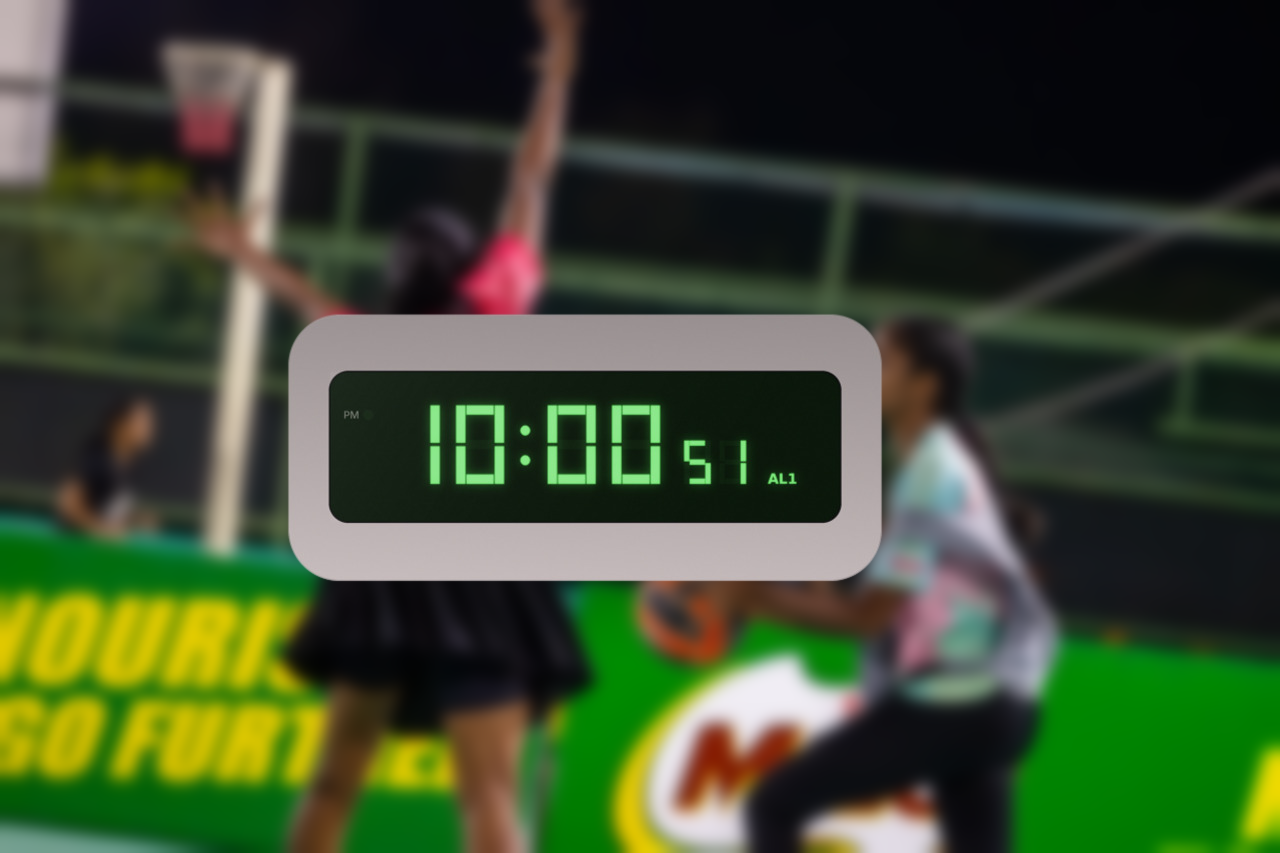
10 h 00 min 51 s
